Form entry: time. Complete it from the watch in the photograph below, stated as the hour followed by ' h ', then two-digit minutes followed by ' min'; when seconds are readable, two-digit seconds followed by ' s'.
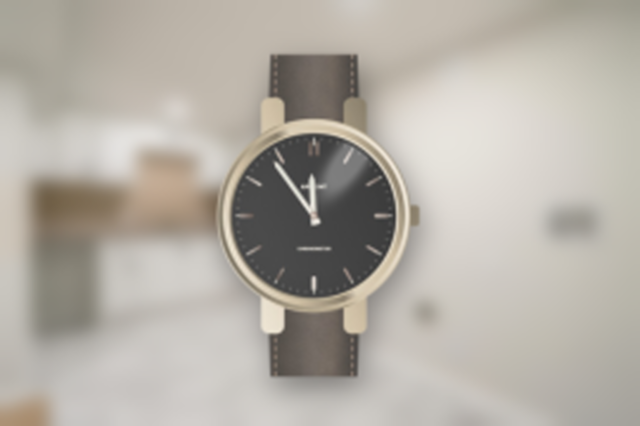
11 h 54 min
